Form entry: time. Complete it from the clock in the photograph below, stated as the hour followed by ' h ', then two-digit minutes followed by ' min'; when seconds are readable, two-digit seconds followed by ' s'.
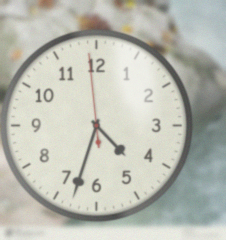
4 h 32 min 59 s
